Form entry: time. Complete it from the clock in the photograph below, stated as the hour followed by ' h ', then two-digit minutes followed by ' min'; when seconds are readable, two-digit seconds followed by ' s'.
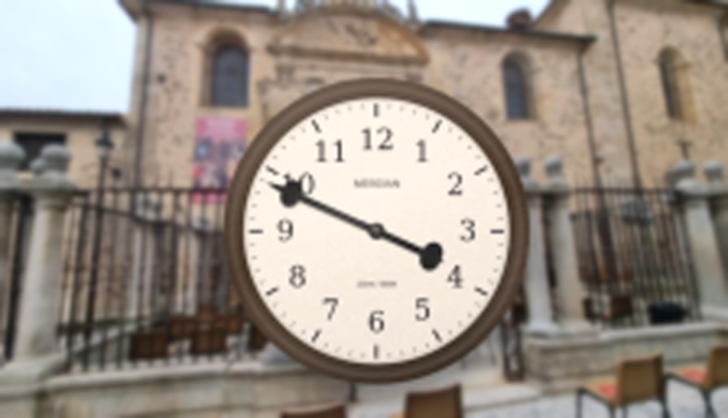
3 h 49 min
